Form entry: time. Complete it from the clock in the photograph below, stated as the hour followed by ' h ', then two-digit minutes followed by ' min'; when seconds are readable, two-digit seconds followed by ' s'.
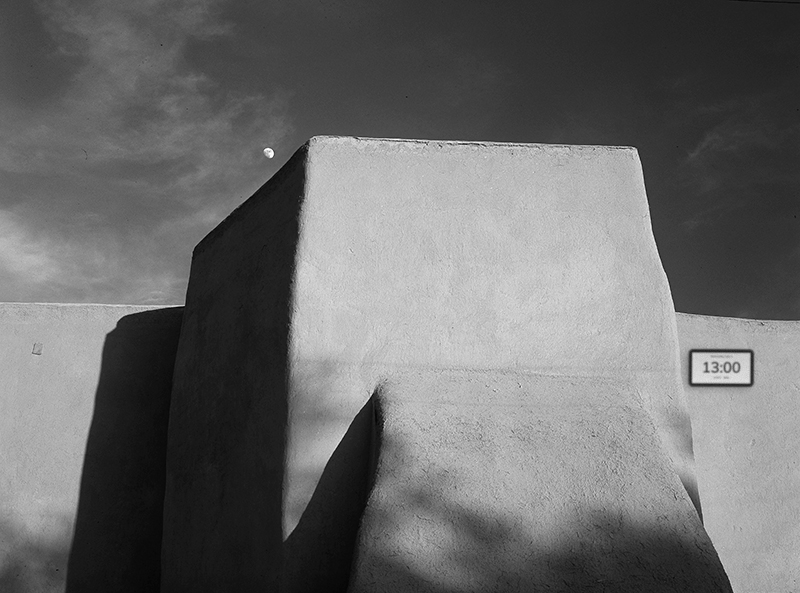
13 h 00 min
